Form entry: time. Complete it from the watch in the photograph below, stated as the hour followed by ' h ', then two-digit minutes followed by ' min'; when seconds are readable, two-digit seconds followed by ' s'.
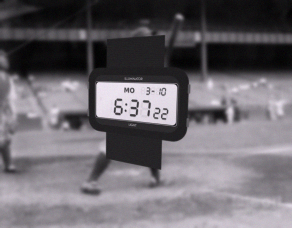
6 h 37 min 22 s
